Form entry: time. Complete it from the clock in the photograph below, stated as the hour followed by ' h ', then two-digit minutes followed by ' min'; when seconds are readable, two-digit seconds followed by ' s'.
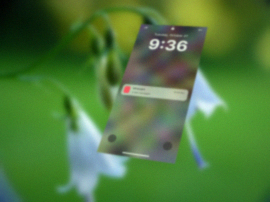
9 h 36 min
